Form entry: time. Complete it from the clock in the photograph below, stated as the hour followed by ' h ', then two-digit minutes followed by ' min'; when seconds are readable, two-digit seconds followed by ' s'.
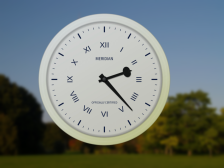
2 h 23 min
